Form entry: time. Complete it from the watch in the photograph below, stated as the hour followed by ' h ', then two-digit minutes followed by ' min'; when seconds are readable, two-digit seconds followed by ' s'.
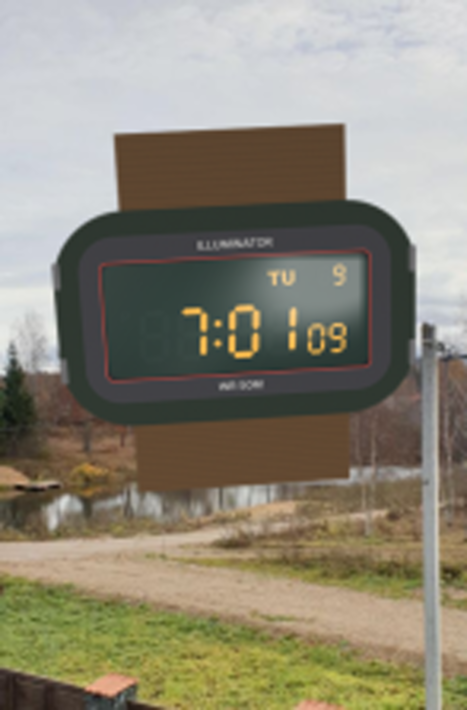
7 h 01 min 09 s
